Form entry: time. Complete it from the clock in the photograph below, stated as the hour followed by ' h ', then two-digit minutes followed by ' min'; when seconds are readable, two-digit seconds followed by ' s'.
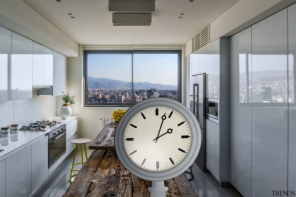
2 h 03 min
